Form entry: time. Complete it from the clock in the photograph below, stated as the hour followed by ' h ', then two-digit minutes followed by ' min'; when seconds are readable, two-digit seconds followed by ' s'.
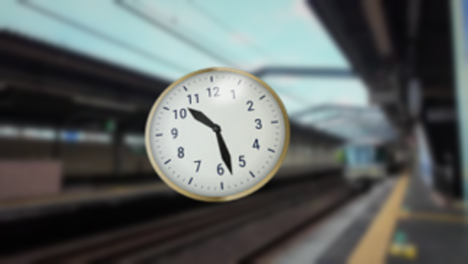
10 h 28 min
